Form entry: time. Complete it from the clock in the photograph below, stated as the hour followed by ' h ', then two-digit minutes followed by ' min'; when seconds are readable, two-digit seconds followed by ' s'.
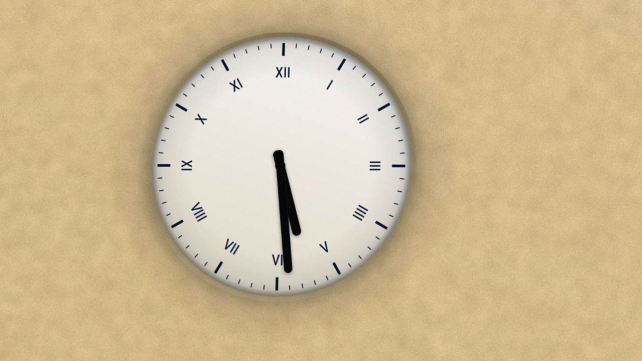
5 h 29 min
